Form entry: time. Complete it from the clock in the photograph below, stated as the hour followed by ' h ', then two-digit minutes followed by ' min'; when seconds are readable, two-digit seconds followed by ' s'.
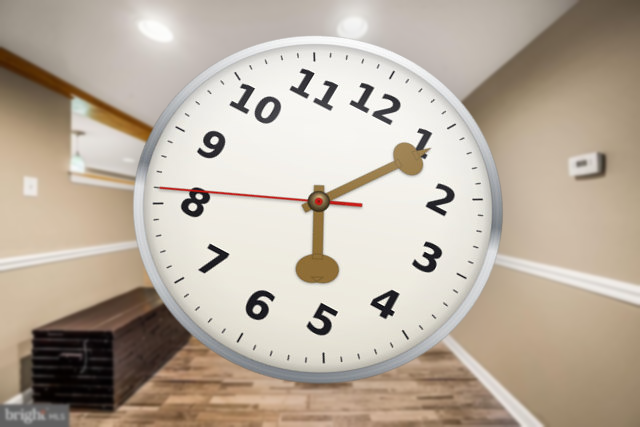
5 h 05 min 41 s
